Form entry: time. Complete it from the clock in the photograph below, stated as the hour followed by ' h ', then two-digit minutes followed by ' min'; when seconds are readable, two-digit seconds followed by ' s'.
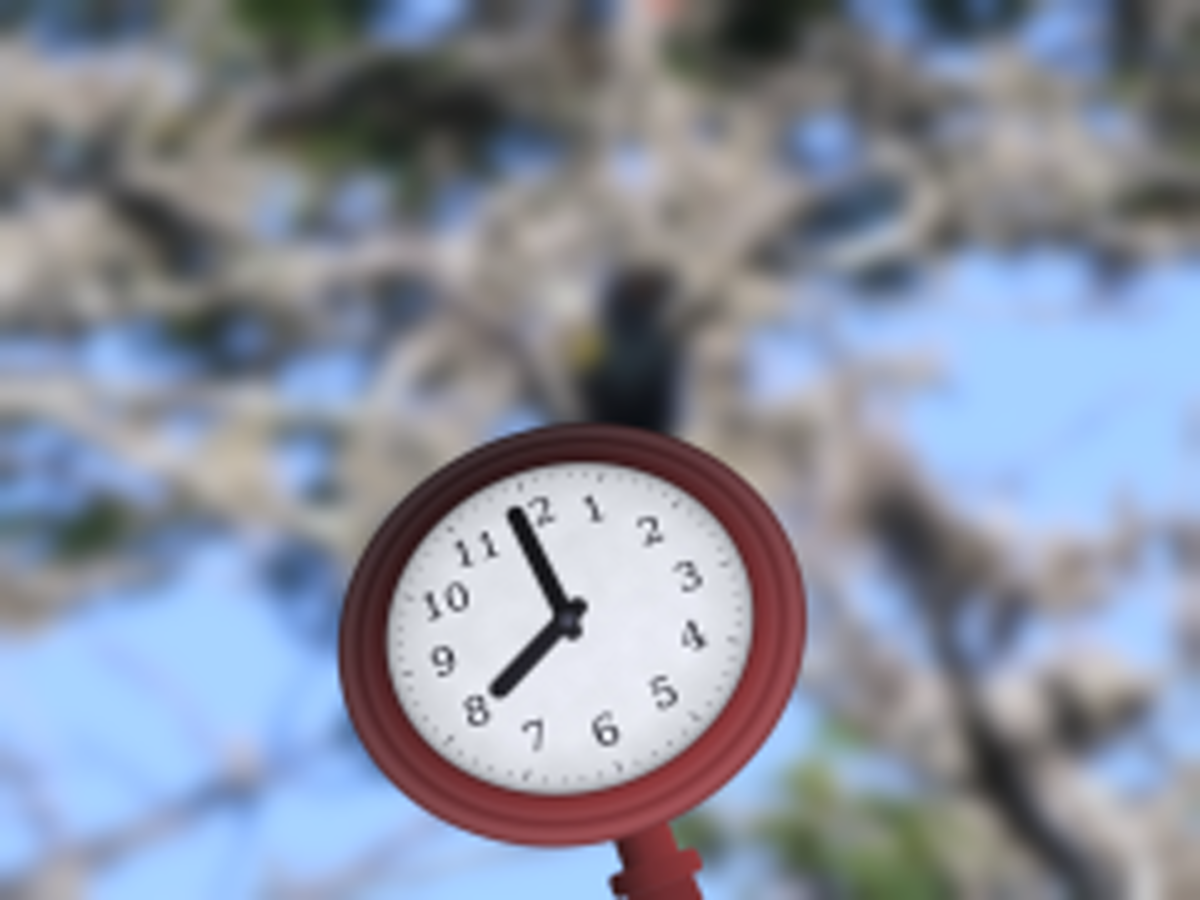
7 h 59 min
